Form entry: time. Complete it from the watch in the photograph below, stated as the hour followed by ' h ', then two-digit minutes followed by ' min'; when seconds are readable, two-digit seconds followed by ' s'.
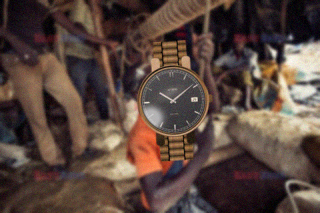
10 h 09 min
